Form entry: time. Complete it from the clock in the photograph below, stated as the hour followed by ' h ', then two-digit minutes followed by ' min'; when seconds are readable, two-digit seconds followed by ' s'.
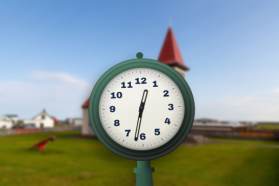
12 h 32 min
